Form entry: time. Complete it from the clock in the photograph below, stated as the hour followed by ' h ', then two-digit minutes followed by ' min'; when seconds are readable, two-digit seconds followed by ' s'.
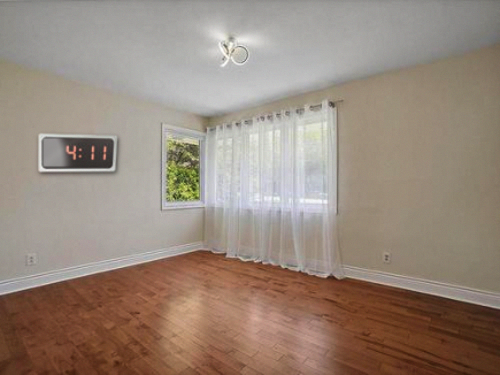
4 h 11 min
